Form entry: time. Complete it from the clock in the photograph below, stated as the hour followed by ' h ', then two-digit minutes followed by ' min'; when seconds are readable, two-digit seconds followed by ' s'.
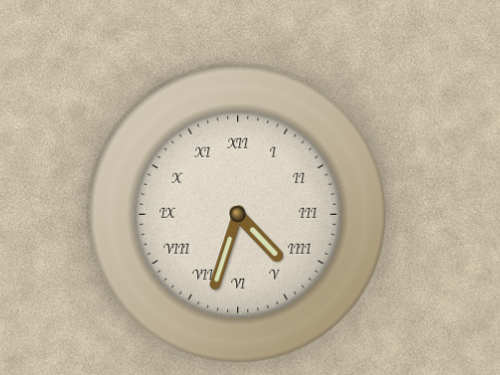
4 h 33 min
